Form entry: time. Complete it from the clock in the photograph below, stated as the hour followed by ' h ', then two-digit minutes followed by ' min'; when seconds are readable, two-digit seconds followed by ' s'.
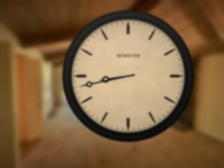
8 h 43 min
